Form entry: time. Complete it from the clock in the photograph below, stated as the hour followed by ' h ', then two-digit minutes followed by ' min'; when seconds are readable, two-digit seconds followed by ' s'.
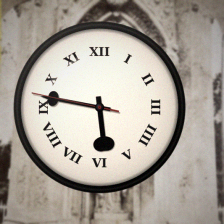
5 h 46 min 47 s
